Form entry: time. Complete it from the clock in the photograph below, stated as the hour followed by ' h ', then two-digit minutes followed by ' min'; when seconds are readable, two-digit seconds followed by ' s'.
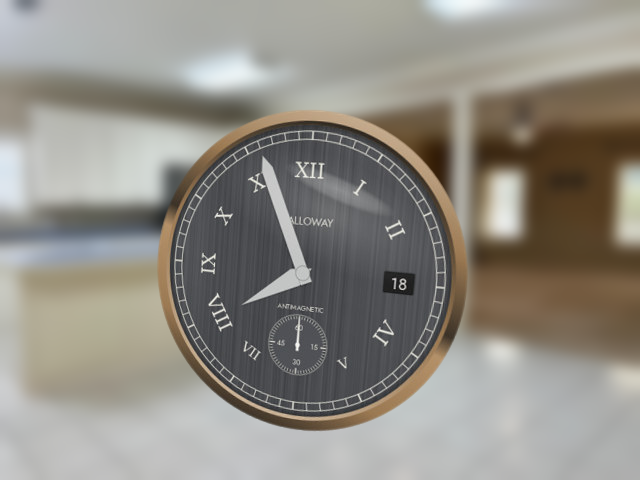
7 h 56 min
